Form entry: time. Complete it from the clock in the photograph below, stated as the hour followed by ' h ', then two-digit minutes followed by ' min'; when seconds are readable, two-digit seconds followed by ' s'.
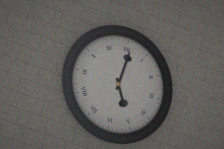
5 h 01 min
